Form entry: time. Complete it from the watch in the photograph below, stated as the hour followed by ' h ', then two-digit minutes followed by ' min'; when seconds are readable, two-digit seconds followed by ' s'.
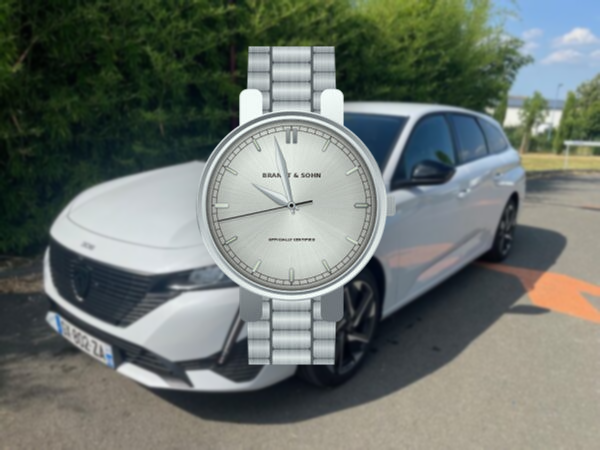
9 h 57 min 43 s
